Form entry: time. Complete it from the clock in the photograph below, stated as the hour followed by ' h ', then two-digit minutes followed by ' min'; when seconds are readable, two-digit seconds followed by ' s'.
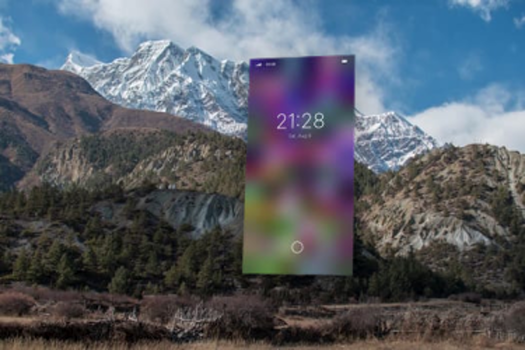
21 h 28 min
